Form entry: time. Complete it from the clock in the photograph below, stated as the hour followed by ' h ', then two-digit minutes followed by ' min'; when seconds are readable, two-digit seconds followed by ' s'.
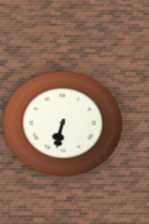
6 h 32 min
